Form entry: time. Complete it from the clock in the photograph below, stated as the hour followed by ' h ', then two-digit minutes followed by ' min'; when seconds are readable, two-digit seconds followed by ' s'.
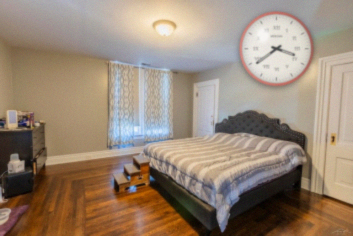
3 h 39 min
